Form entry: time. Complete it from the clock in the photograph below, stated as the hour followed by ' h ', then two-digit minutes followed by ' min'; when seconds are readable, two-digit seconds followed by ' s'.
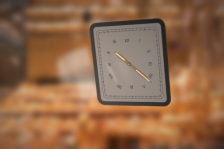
10 h 22 min
